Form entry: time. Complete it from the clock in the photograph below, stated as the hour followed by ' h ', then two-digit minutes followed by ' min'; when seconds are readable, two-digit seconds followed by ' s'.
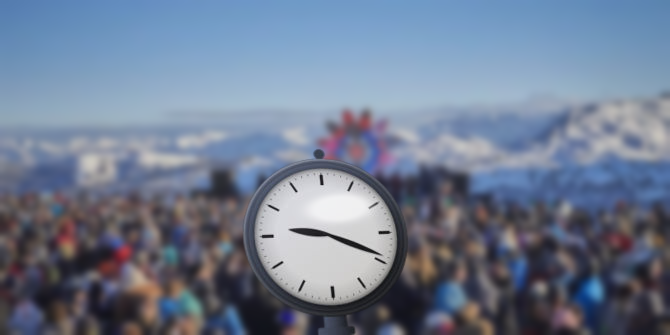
9 h 19 min
